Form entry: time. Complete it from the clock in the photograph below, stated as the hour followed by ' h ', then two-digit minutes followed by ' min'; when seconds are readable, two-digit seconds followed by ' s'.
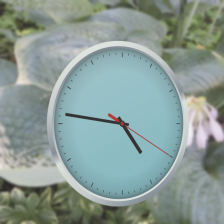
4 h 46 min 20 s
